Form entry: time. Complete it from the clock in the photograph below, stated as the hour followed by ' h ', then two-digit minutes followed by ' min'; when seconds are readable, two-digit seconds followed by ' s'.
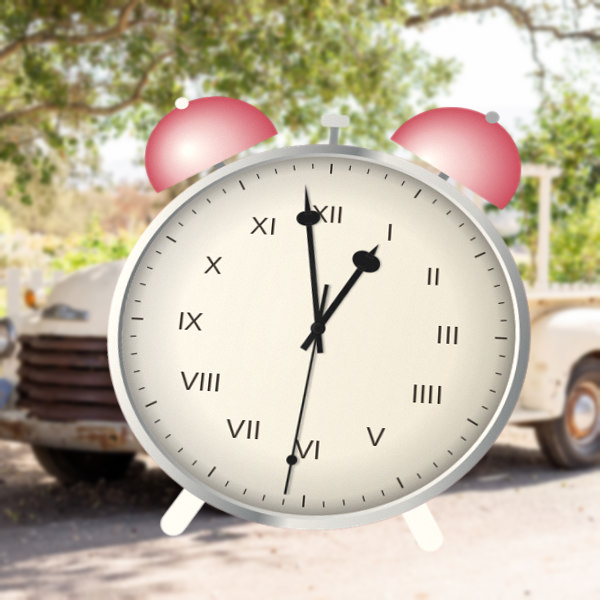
12 h 58 min 31 s
